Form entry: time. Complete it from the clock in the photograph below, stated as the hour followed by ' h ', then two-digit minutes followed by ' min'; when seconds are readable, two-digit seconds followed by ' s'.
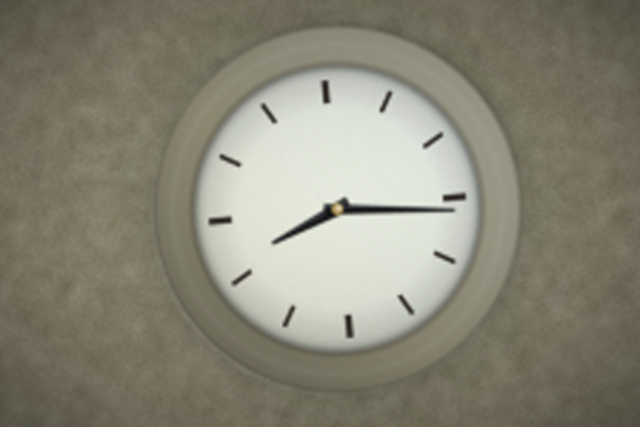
8 h 16 min
